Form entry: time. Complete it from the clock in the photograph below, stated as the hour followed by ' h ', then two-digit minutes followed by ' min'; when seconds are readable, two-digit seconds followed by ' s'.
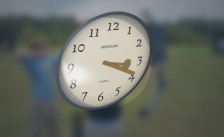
3 h 19 min
